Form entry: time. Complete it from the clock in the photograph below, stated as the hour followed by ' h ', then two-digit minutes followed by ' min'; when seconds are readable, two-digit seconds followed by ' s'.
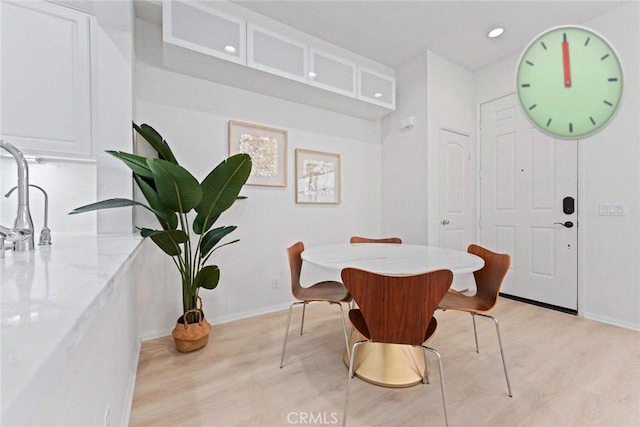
12 h 00 min
